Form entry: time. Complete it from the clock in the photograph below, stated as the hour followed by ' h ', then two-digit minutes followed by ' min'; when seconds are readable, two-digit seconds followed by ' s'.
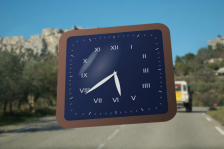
5 h 39 min
